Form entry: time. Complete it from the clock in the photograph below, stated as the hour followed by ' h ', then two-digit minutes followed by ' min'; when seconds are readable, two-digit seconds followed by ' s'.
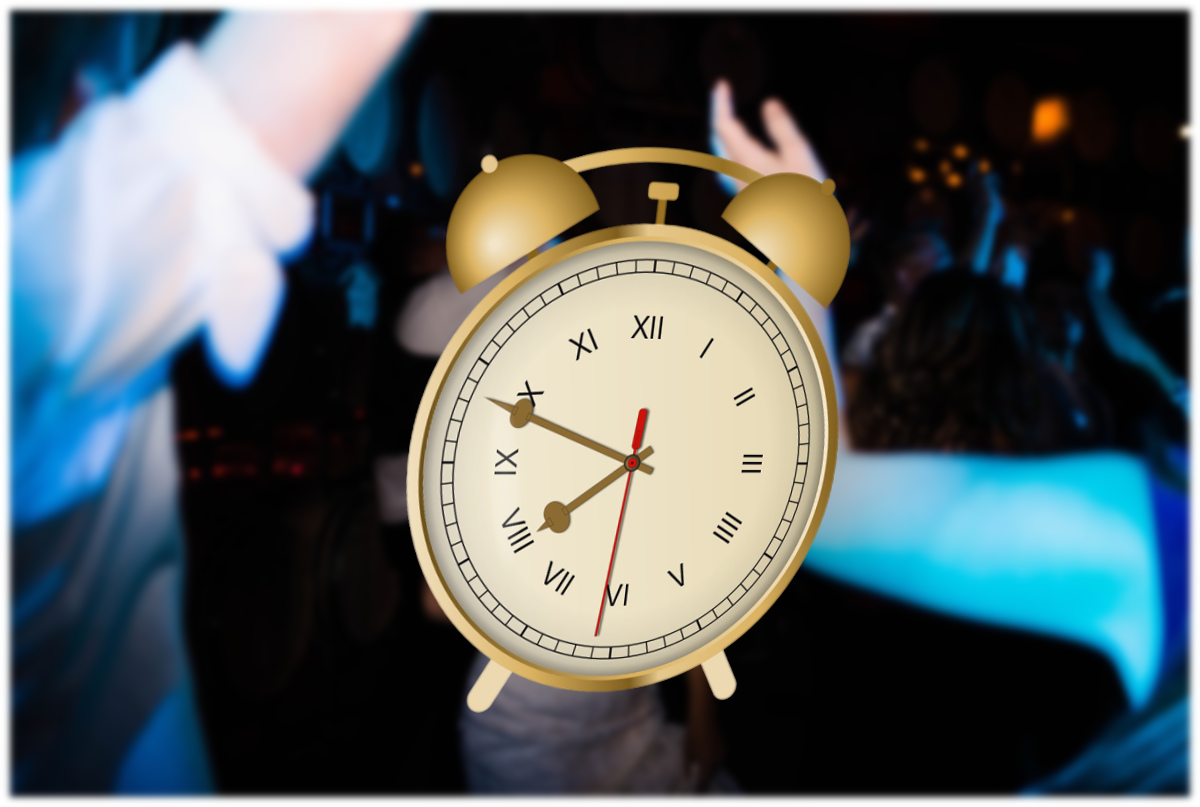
7 h 48 min 31 s
